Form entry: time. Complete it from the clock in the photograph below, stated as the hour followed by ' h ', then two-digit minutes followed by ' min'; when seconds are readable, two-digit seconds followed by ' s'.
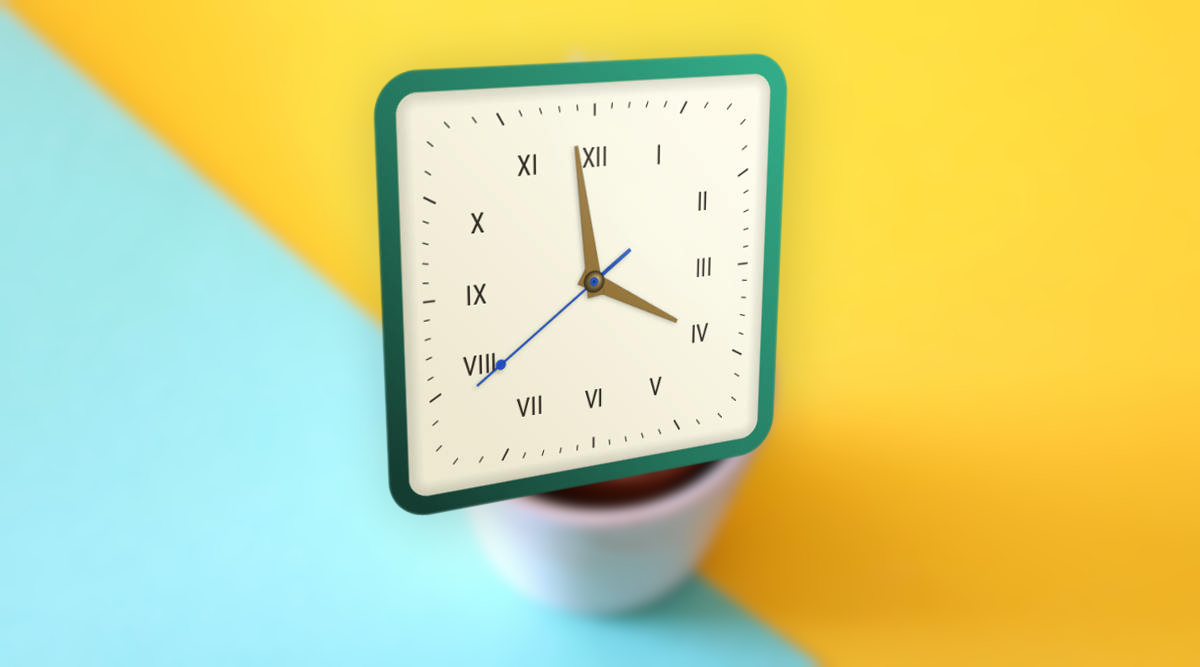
3 h 58 min 39 s
